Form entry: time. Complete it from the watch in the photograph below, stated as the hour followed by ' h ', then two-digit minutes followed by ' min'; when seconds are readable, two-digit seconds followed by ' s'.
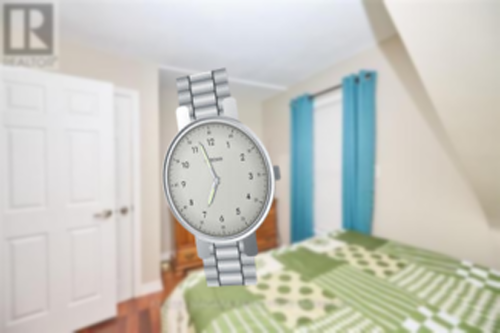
6 h 57 min
